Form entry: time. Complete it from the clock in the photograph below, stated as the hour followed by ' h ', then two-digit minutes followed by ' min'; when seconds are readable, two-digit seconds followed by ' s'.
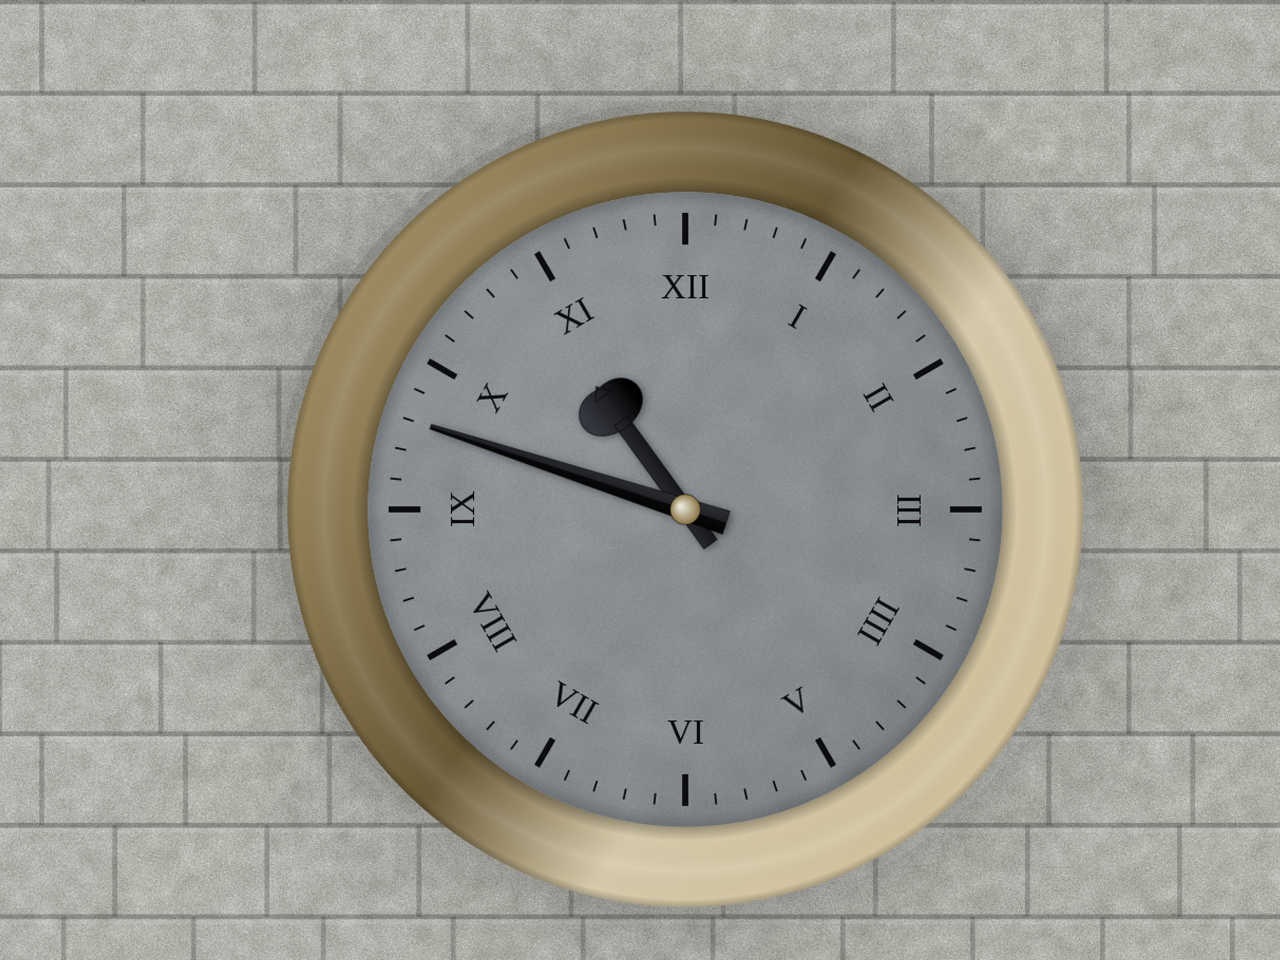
10 h 48 min
